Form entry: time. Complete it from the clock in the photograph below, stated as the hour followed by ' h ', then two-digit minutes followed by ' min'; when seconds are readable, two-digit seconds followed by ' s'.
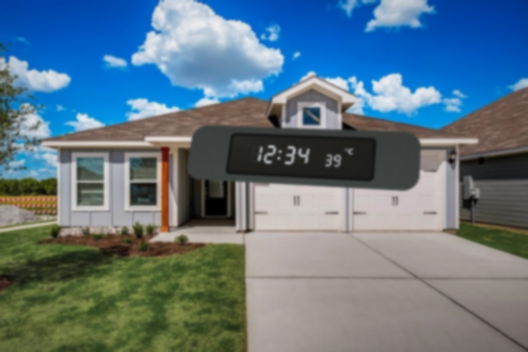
12 h 34 min
